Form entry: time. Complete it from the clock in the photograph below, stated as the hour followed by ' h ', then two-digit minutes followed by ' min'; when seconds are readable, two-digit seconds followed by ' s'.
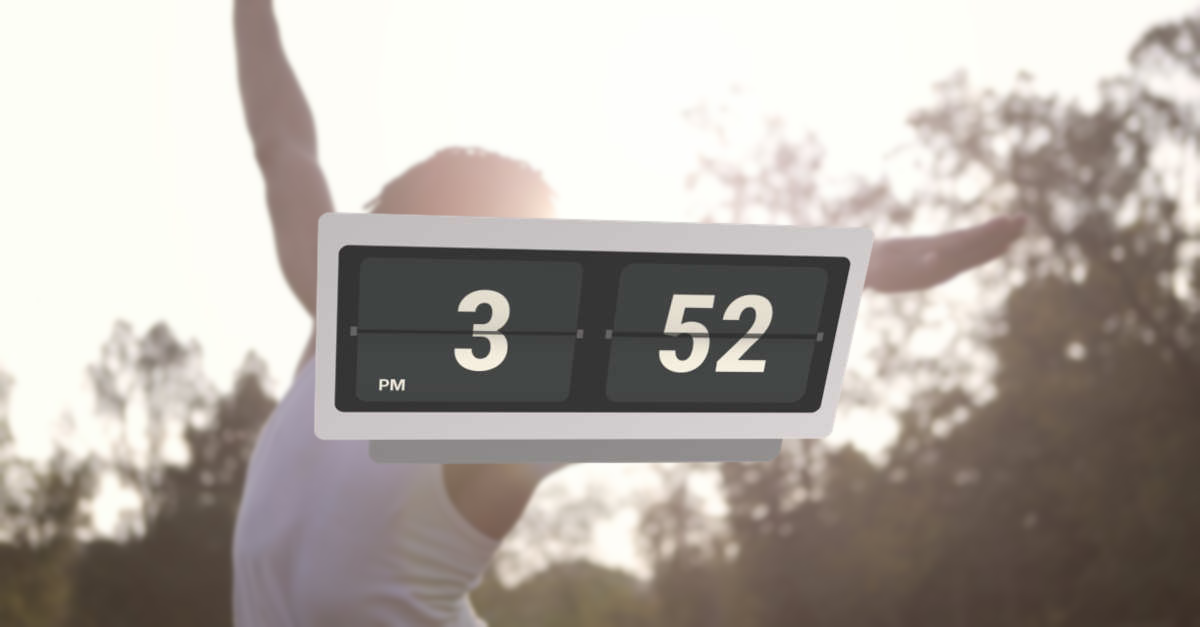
3 h 52 min
